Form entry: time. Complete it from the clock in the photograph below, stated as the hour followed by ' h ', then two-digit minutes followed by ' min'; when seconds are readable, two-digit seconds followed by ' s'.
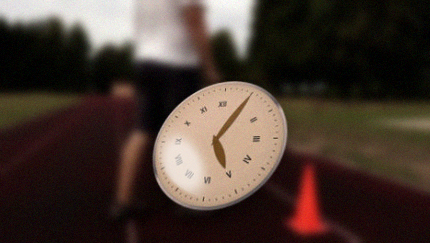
5 h 05 min
